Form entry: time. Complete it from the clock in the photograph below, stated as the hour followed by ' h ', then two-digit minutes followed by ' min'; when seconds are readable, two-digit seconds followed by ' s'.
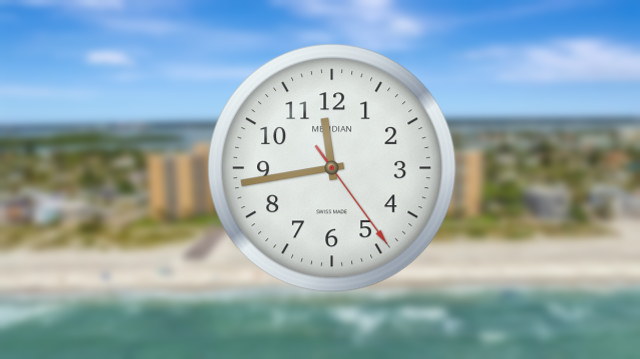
11 h 43 min 24 s
